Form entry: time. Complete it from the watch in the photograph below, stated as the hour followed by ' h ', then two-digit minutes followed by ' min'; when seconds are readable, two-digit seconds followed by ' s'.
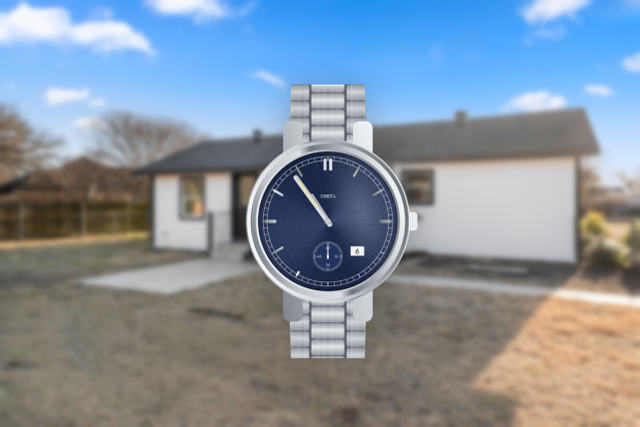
10 h 54 min
